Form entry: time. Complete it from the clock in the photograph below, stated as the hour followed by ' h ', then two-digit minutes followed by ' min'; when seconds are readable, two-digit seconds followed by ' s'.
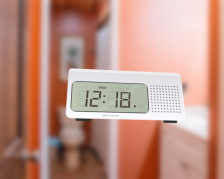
12 h 18 min
